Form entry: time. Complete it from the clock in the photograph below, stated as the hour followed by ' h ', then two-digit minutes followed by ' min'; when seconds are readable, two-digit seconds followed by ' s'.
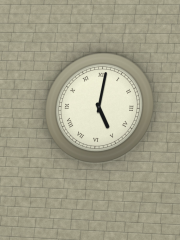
5 h 01 min
